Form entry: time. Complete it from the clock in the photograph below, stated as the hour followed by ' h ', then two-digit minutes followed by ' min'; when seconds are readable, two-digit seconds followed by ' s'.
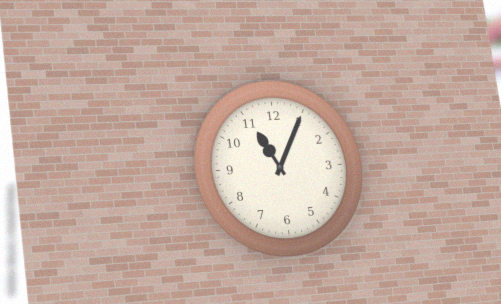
11 h 05 min
